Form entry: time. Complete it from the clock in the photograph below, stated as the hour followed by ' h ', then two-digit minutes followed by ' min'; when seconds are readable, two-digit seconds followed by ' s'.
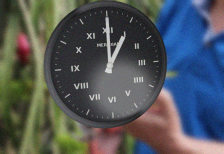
1 h 00 min
